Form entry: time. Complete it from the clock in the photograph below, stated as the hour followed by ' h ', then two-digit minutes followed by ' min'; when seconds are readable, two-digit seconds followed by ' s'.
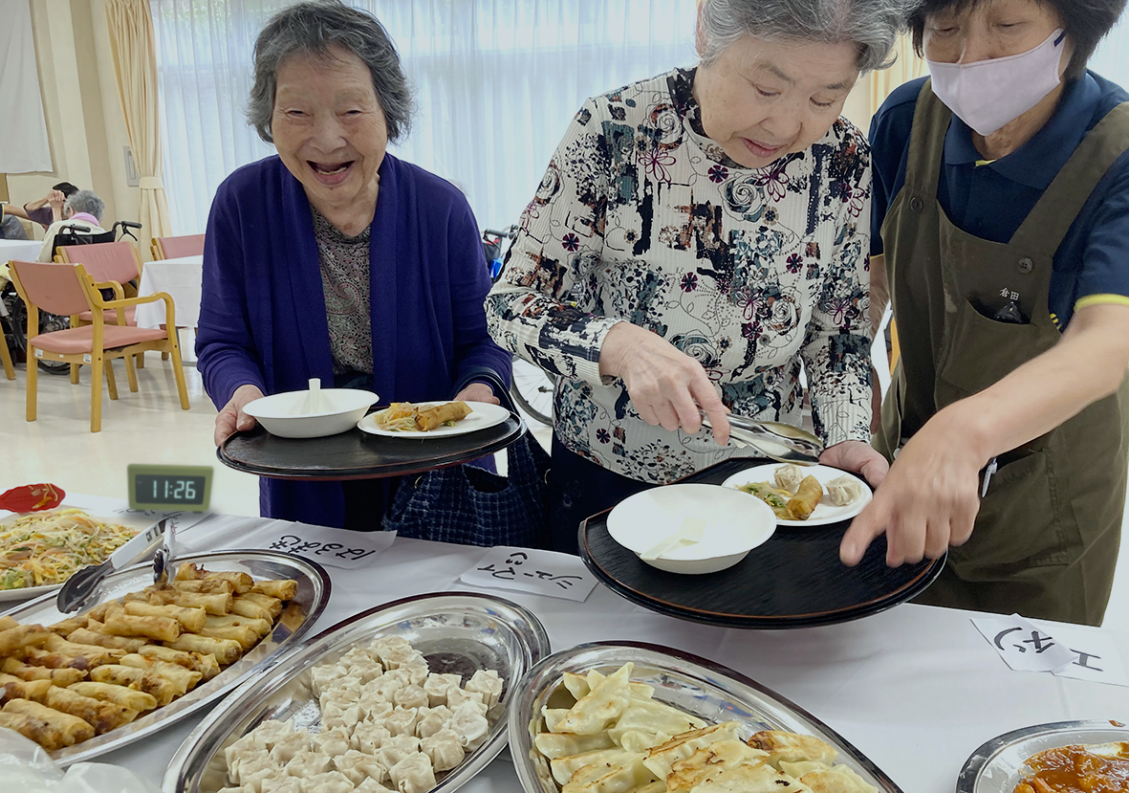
11 h 26 min
